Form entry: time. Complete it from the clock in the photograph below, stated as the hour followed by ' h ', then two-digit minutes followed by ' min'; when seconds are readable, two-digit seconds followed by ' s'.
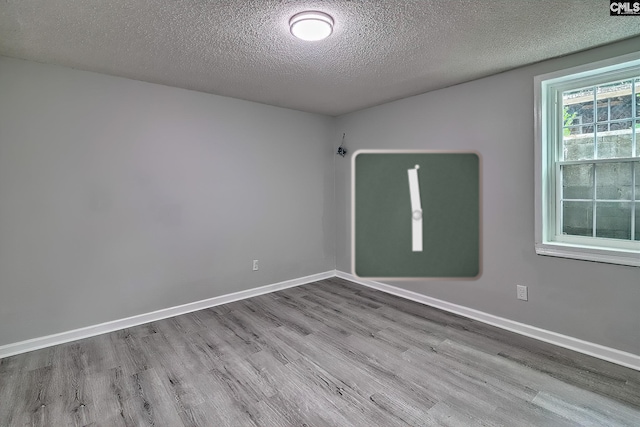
5 h 59 min
